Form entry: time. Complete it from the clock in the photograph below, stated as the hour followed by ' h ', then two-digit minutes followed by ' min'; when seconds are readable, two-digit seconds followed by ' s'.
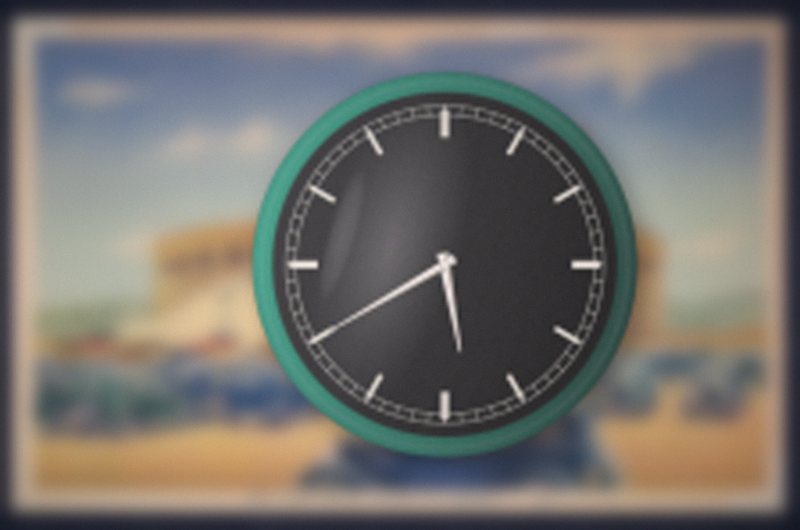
5 h 40 min
